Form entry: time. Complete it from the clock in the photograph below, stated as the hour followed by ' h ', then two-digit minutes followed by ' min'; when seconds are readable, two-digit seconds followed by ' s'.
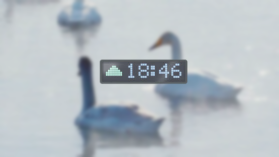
18 h 46 min
